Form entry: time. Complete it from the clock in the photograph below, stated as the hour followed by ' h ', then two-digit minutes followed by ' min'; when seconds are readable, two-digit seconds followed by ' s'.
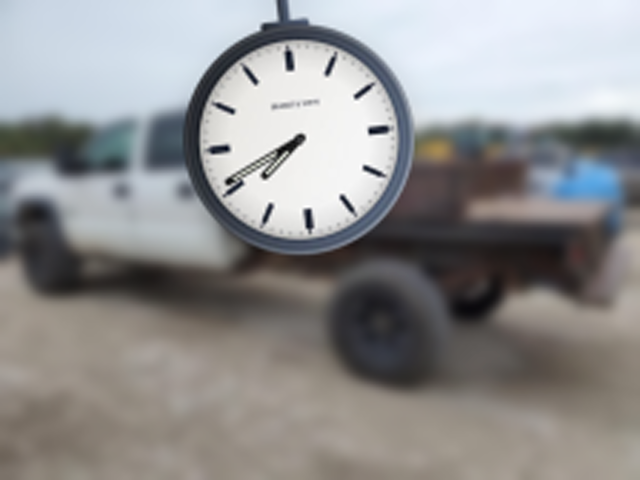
7 h 41 min
